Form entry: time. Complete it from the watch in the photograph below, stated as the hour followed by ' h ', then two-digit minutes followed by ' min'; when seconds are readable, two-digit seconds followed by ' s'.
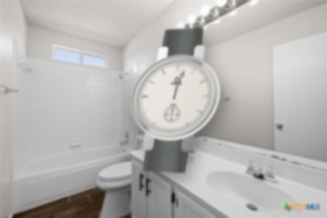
12 h 02 min
